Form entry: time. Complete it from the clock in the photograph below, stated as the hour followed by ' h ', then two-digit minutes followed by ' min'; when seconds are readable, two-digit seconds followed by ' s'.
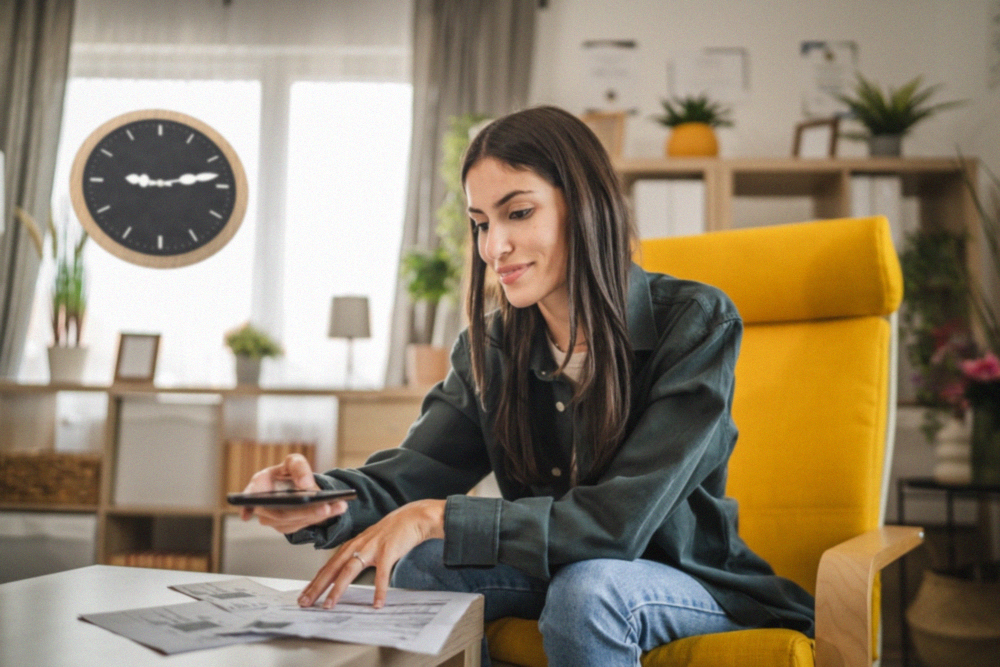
9 h 13 min
